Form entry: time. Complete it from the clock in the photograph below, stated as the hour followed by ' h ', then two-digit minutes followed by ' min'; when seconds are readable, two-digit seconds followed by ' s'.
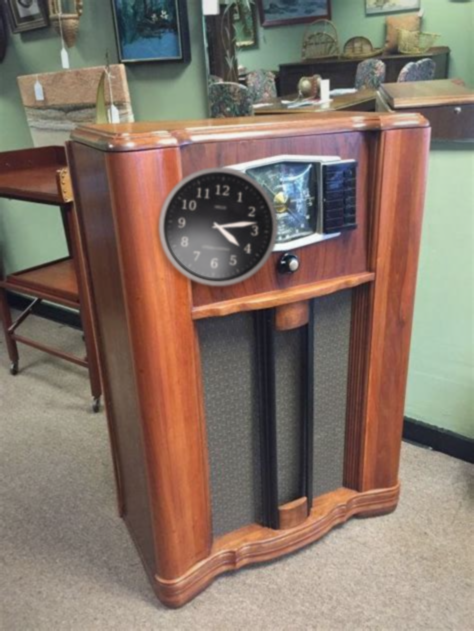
4 h 13 min
